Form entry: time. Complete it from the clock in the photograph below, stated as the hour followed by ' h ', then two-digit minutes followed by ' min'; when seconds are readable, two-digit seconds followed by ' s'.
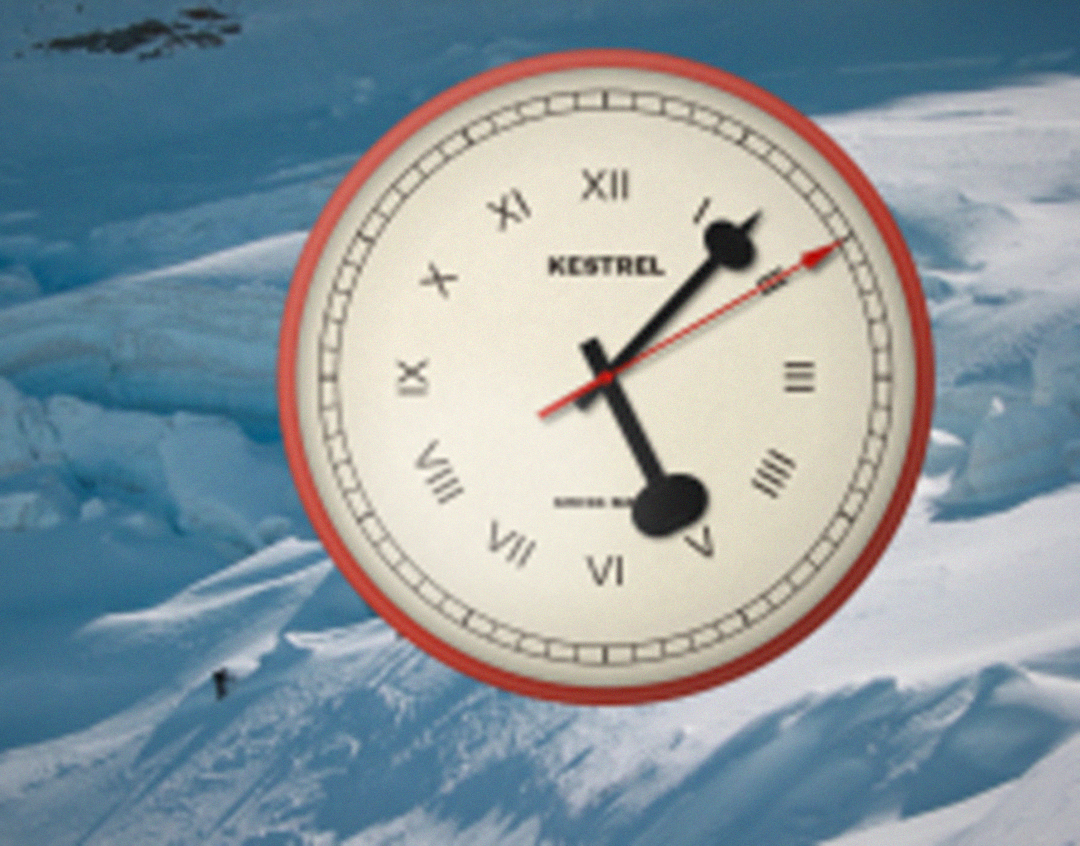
5 h 07 min 10 s
